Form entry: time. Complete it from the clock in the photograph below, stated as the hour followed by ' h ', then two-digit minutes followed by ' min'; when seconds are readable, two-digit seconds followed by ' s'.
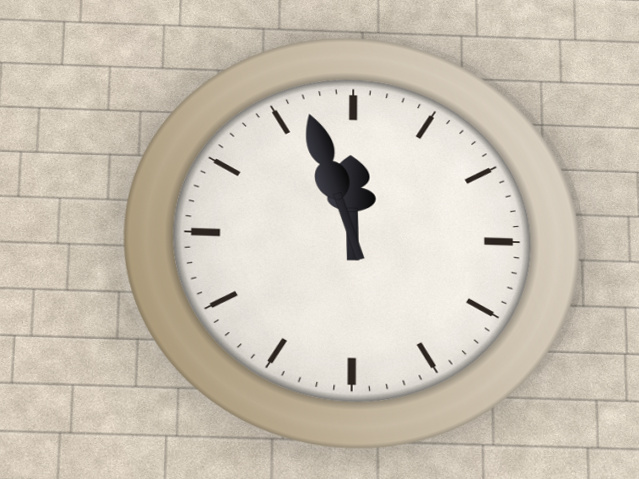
11 h 57 min
